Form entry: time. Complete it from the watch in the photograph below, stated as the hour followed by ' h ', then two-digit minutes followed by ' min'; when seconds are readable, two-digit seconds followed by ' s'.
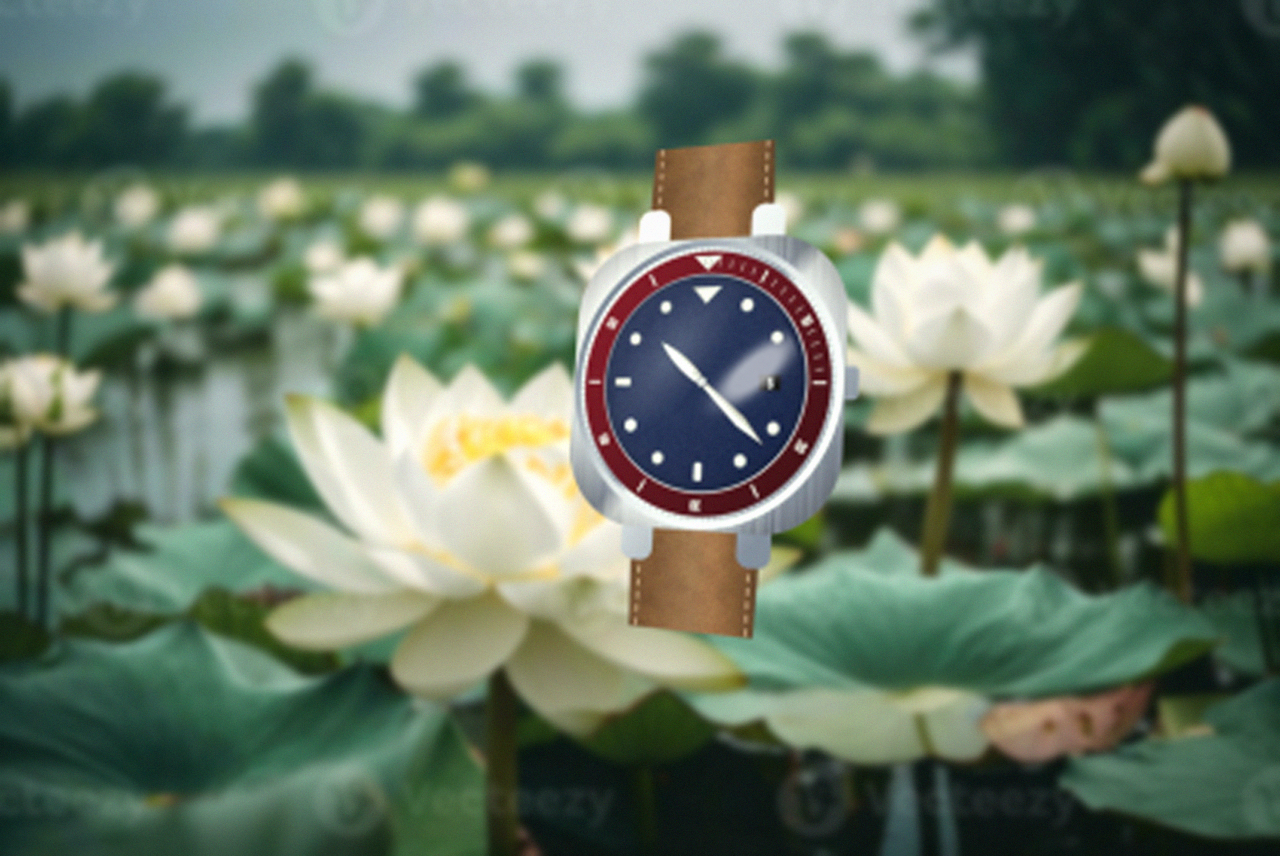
10 h 22 min
